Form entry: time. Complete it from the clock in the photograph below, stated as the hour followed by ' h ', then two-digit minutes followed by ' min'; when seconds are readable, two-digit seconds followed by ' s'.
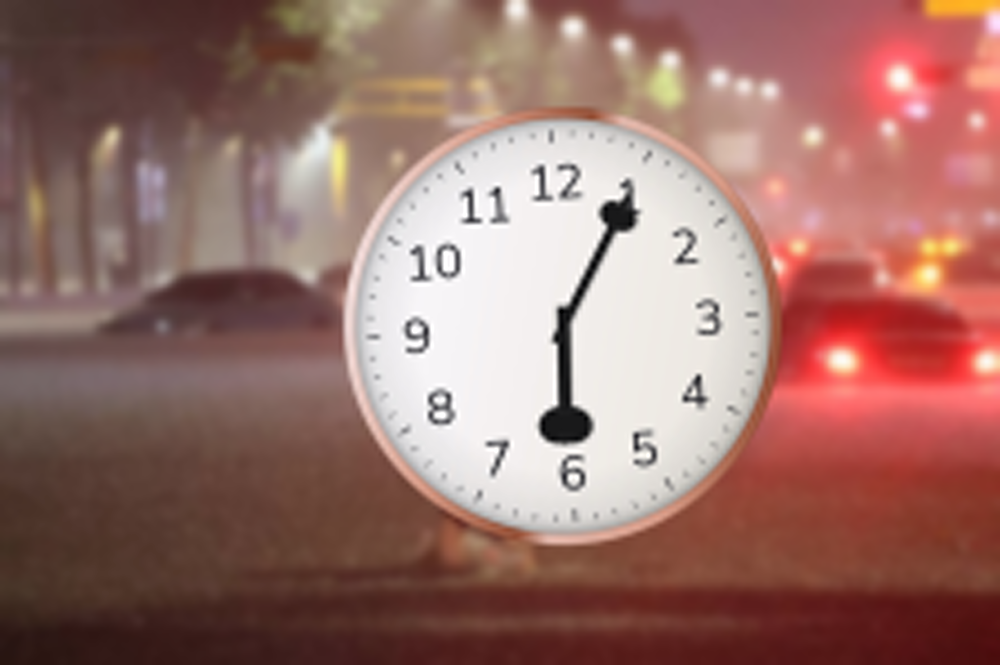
6 h 05 min
